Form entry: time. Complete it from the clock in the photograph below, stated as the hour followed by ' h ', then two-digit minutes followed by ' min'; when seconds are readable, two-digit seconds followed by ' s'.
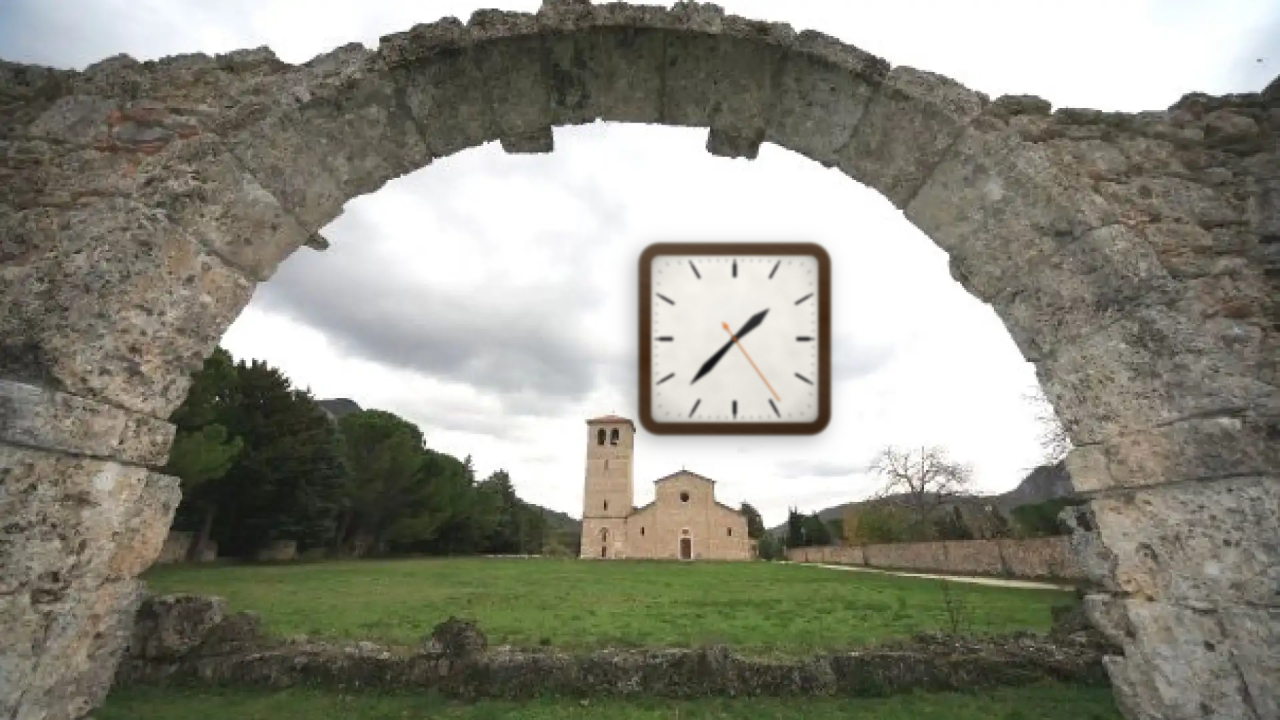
1 h 37 min 24 s
